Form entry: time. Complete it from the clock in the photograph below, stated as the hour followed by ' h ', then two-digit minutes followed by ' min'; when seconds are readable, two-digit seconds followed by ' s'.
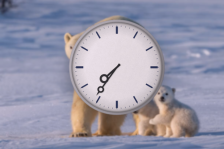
7 h 36 min
